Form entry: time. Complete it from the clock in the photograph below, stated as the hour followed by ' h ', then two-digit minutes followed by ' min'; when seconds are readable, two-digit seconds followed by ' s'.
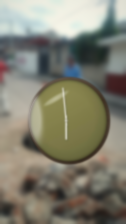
5 h 59 min
